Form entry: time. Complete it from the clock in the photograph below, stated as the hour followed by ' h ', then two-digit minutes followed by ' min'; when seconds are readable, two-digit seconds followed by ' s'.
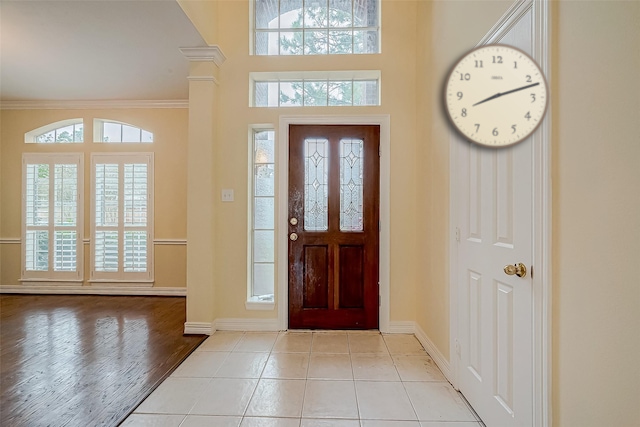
8 h 12 min
